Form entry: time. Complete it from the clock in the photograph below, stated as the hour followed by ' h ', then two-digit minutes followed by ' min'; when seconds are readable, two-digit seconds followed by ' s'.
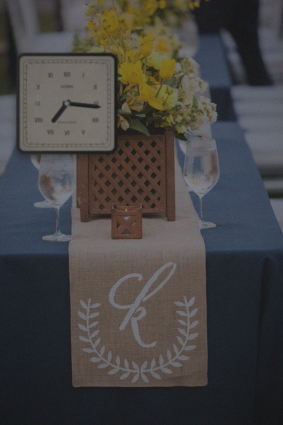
7 h 16 min
